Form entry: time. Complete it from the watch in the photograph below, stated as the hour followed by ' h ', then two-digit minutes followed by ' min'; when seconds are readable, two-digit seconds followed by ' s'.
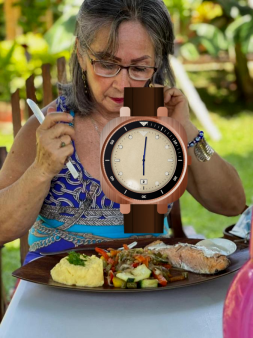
6 h 01 min
